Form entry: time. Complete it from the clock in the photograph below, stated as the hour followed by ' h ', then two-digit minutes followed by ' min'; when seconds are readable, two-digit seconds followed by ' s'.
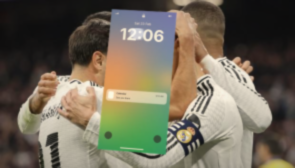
12 h 06 min
